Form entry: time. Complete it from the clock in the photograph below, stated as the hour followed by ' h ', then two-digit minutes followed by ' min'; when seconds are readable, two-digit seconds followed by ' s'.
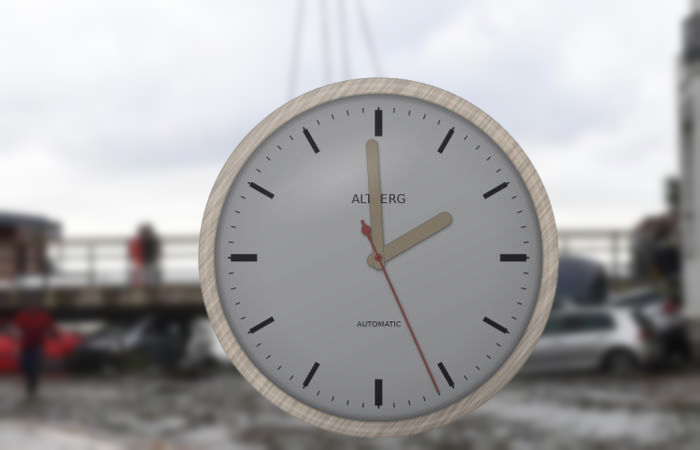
1 h 59 min 26 s
